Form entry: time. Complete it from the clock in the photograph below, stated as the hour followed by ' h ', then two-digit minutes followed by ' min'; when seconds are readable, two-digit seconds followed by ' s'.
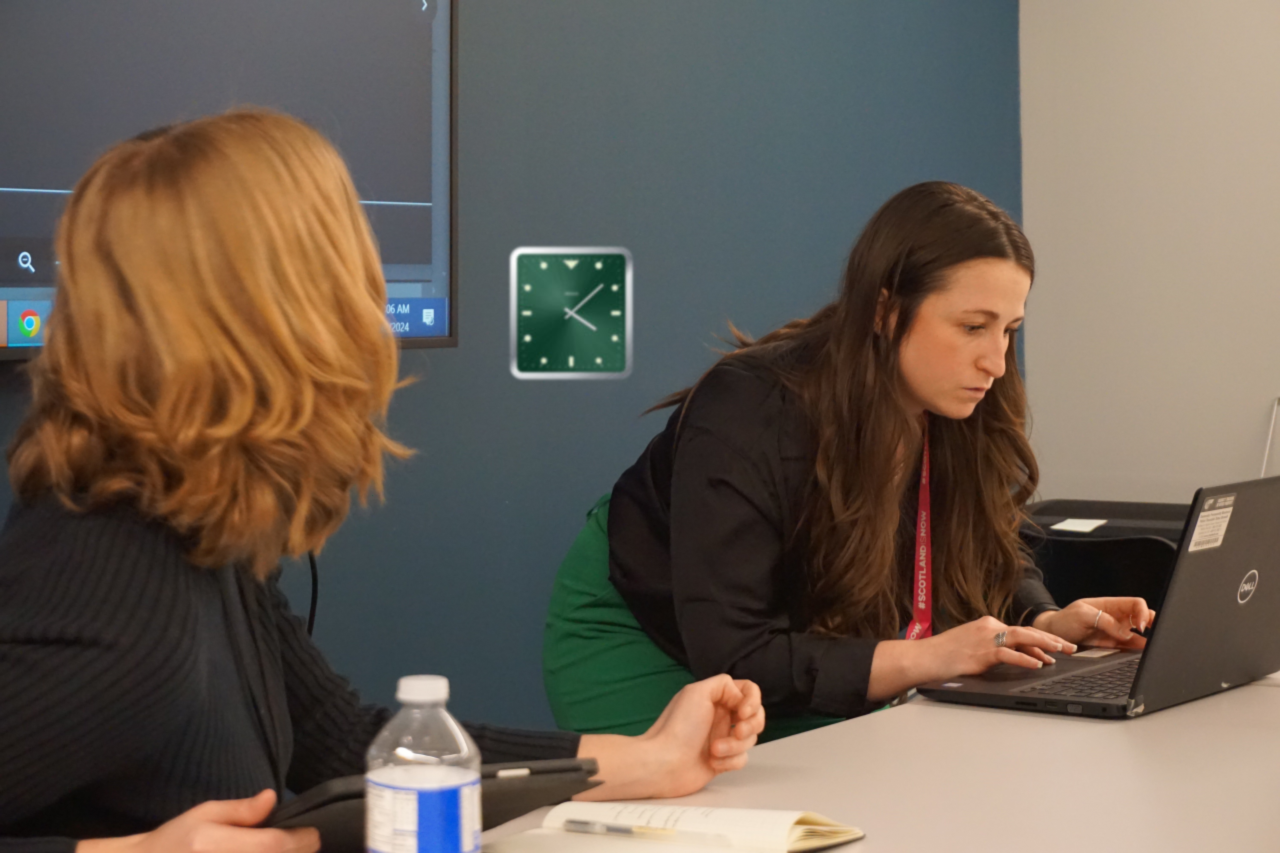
4 h 08 min
